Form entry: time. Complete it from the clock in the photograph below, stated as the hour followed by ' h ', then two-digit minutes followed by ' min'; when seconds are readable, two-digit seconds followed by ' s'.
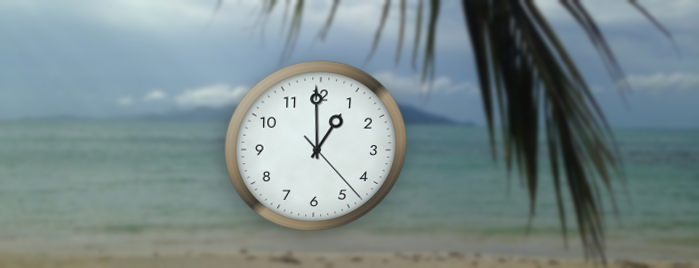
12 h 59 min 23 s
